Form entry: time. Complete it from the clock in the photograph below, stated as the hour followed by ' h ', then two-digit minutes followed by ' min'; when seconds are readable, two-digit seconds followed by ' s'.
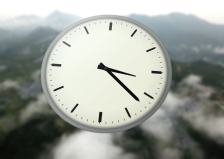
3 h 22 min
